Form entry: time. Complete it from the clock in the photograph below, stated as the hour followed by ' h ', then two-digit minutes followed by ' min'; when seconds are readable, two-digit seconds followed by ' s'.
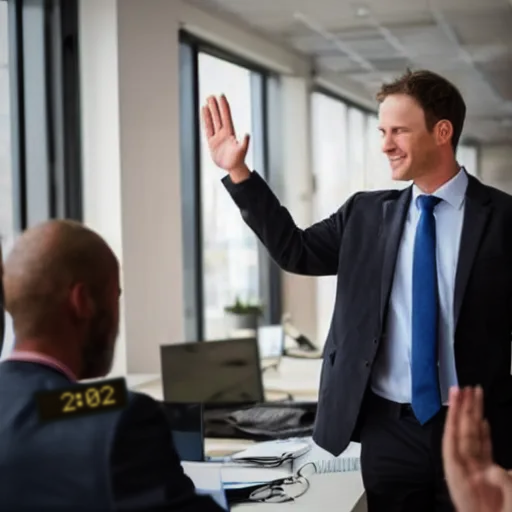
2 h 02 min
